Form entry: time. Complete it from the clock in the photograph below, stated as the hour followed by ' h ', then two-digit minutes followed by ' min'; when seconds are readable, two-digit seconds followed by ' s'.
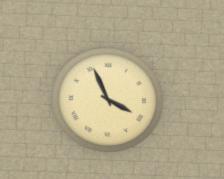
3 h 56 min
